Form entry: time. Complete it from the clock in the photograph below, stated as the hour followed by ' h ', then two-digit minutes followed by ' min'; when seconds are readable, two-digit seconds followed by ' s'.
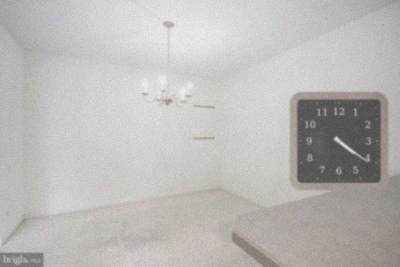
4 h 21 min
